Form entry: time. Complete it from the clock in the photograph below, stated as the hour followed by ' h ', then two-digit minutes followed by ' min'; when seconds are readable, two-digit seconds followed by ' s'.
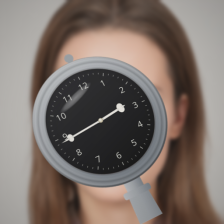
2 h 44 min
